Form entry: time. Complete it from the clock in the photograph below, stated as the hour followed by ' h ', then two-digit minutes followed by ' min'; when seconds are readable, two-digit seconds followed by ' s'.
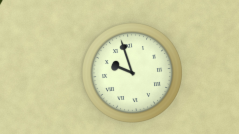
9 h 58 min
